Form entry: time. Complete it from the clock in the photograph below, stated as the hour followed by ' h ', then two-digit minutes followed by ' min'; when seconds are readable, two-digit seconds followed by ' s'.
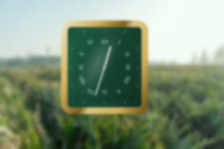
12 h 33 min
